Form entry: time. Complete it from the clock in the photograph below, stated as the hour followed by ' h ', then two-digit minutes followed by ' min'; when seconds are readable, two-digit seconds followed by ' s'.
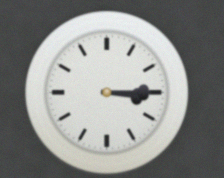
3 h 15 min
